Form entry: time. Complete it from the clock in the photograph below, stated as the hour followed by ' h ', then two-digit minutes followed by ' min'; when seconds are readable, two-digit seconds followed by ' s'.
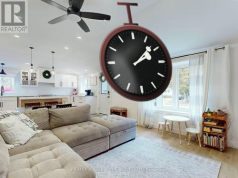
2 h 08 min
